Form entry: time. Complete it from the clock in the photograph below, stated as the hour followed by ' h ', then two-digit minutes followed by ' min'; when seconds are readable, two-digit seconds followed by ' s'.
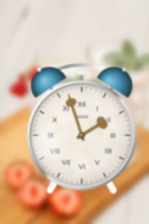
1 h 57 min
